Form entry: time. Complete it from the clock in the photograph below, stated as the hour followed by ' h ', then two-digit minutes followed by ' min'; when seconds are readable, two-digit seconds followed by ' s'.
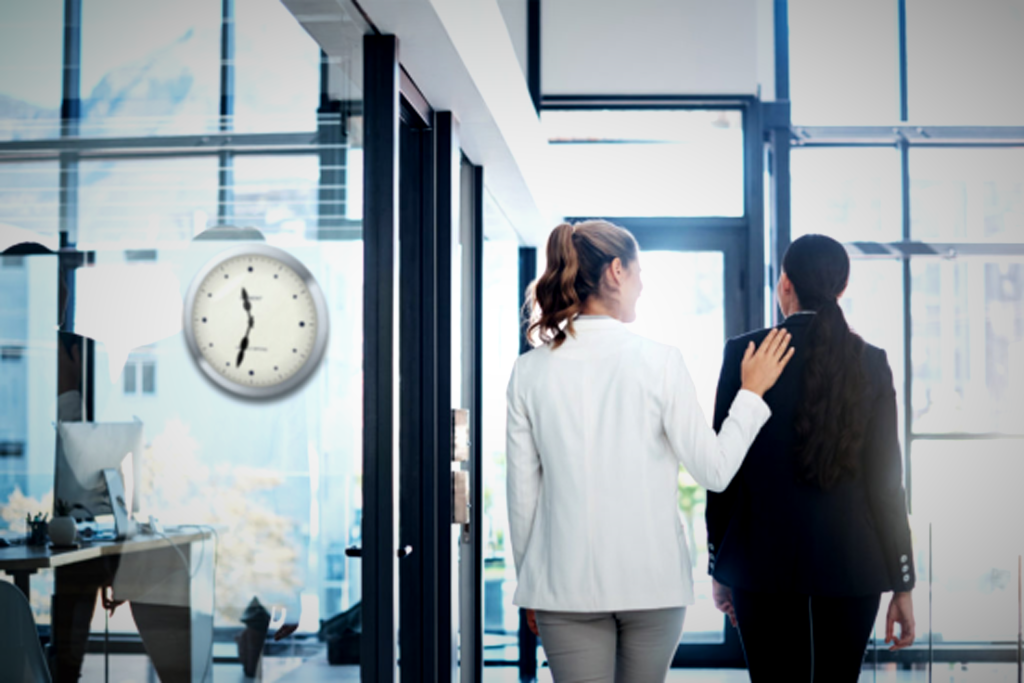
11 h 33 min
